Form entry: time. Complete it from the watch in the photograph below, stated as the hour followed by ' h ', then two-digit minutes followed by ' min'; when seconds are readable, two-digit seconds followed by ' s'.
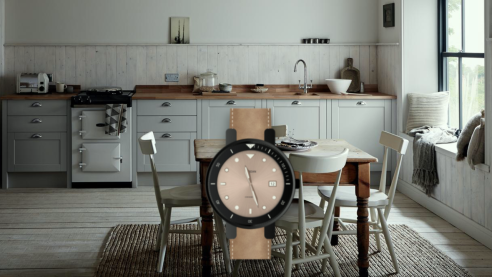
11 h 27 min
